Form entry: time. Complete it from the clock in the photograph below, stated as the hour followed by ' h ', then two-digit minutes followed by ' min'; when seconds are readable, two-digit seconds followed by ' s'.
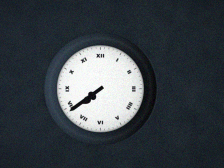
7 h 39 min
